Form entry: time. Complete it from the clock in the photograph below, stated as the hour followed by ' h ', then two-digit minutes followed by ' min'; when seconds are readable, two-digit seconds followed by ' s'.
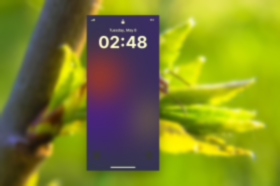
2 h 48 min
